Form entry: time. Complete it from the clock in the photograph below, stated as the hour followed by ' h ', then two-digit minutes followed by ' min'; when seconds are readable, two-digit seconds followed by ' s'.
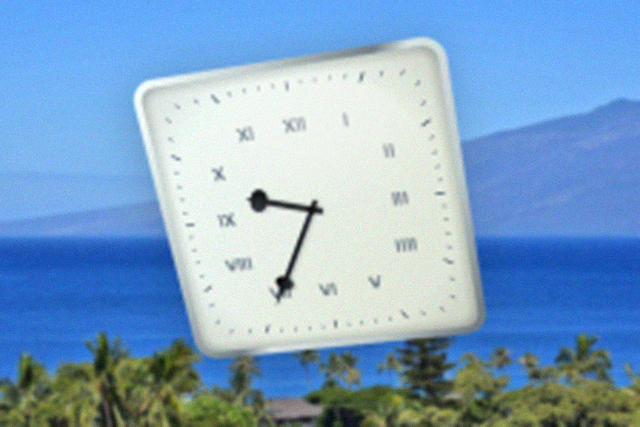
9 h 35 min
